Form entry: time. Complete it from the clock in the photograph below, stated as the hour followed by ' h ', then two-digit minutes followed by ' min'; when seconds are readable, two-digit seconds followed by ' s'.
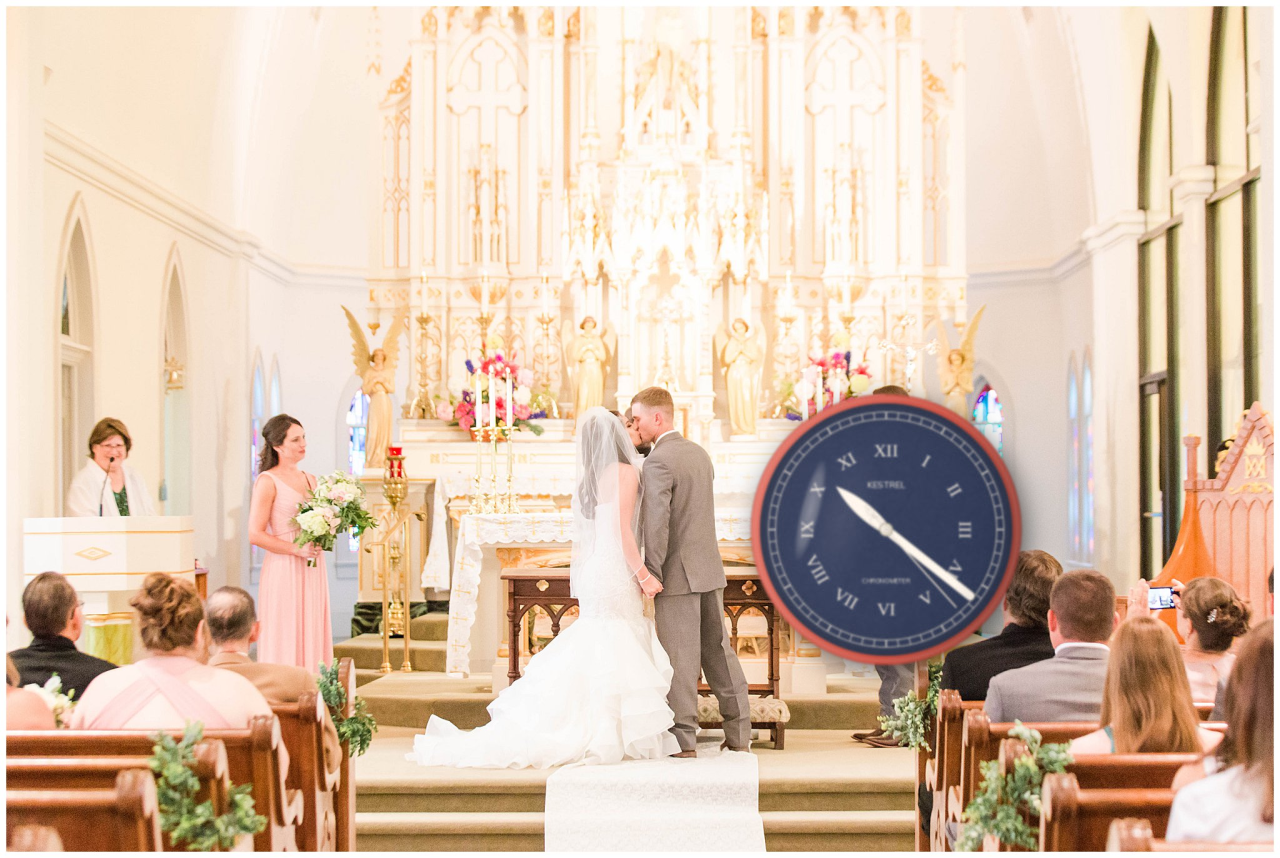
10 h 21 min 23 s
